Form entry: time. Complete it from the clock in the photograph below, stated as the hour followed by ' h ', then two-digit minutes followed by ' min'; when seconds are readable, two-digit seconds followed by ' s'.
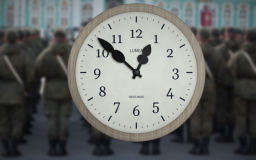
12 h 52 min
